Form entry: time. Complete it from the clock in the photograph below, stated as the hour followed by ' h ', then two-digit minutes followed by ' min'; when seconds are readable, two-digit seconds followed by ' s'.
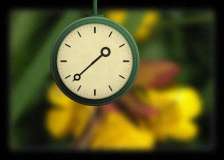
1 h 38 min
